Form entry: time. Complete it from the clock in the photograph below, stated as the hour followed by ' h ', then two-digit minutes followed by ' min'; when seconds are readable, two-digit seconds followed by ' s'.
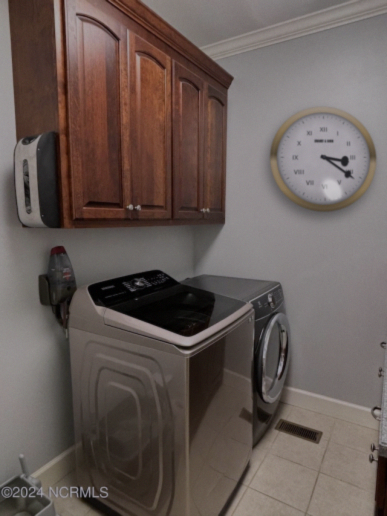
3 h 21 min
